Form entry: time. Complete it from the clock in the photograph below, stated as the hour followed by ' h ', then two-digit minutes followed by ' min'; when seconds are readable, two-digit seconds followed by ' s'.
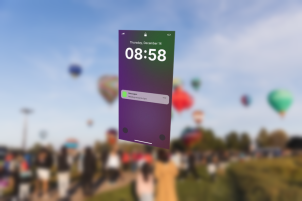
8 h 58 min
